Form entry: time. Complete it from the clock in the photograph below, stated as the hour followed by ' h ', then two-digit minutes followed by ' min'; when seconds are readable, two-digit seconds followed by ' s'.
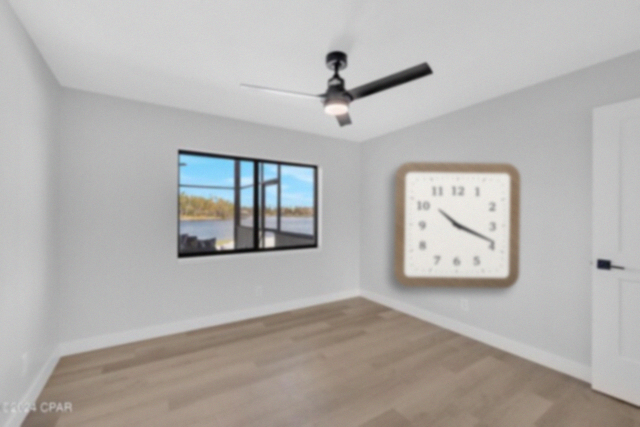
10 h 19 min
